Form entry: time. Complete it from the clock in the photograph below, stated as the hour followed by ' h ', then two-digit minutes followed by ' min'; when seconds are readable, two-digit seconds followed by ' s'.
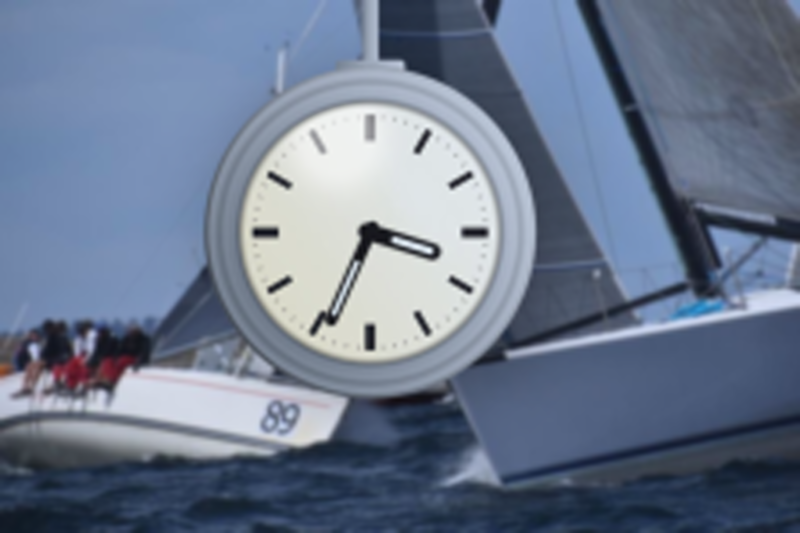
3 h 34 min
